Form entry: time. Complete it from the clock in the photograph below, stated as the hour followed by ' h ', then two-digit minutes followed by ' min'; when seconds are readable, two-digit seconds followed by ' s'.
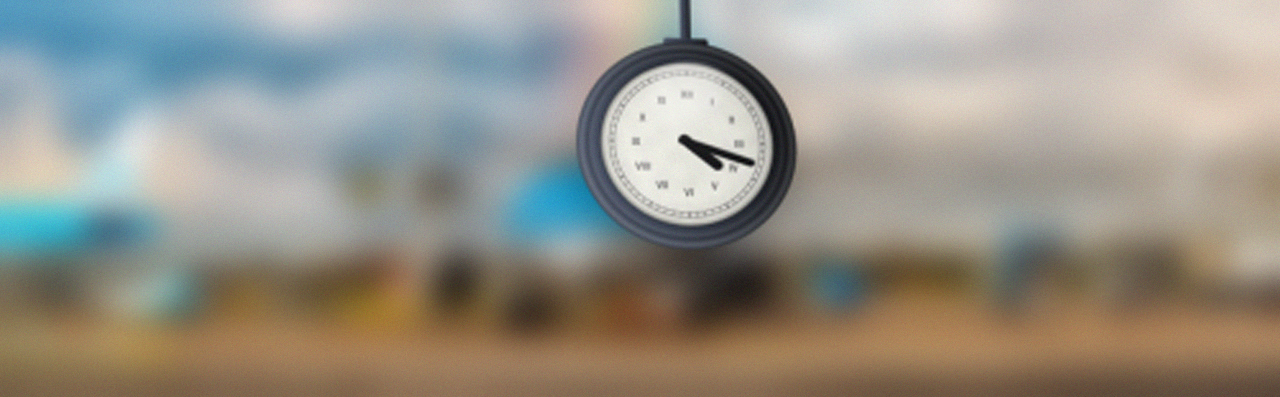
4 h 18 min
